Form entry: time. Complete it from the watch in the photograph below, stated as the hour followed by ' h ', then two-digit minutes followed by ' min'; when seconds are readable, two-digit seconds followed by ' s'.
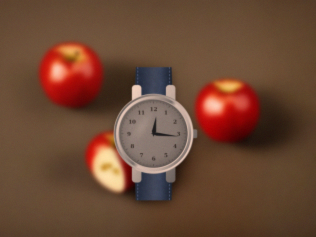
12 h 16 min
